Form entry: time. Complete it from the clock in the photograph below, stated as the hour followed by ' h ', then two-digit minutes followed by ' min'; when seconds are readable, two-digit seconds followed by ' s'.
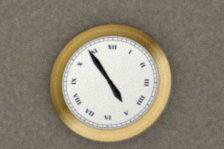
4 h 54 min
